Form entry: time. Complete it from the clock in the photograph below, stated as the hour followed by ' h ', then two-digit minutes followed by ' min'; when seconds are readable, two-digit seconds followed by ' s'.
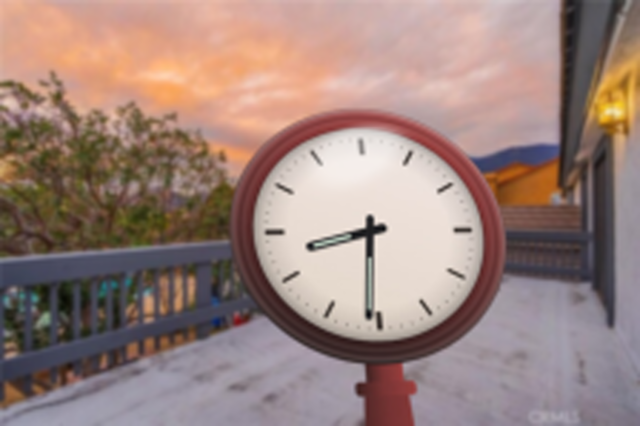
8 h 31 min
